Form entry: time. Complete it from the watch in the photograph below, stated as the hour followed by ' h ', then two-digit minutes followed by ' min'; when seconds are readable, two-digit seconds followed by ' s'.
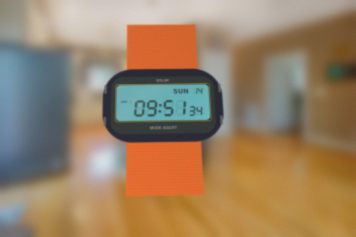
9 h 51 min 34 s
